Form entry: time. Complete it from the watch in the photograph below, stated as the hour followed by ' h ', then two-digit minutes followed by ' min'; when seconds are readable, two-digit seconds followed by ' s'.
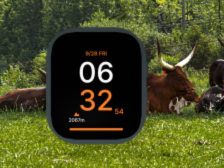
6 h 32 min
